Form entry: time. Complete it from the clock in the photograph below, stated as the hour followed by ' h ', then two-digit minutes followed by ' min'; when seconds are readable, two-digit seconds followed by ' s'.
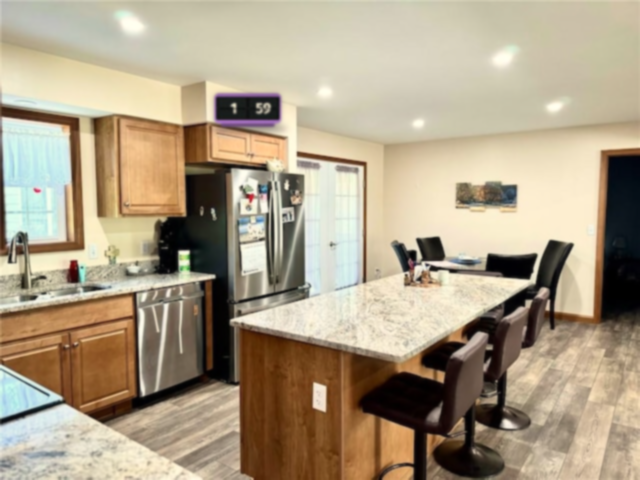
1 h 59 min
